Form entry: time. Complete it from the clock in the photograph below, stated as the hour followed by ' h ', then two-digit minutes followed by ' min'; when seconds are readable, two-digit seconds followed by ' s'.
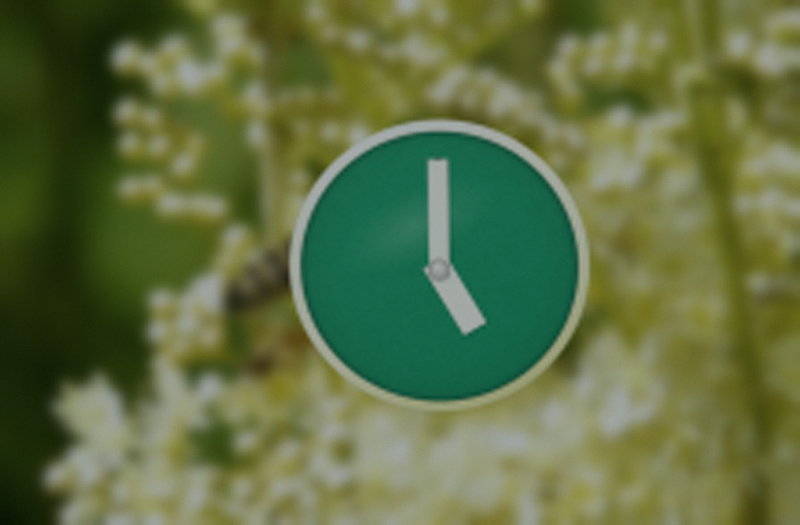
5 h 00 min
